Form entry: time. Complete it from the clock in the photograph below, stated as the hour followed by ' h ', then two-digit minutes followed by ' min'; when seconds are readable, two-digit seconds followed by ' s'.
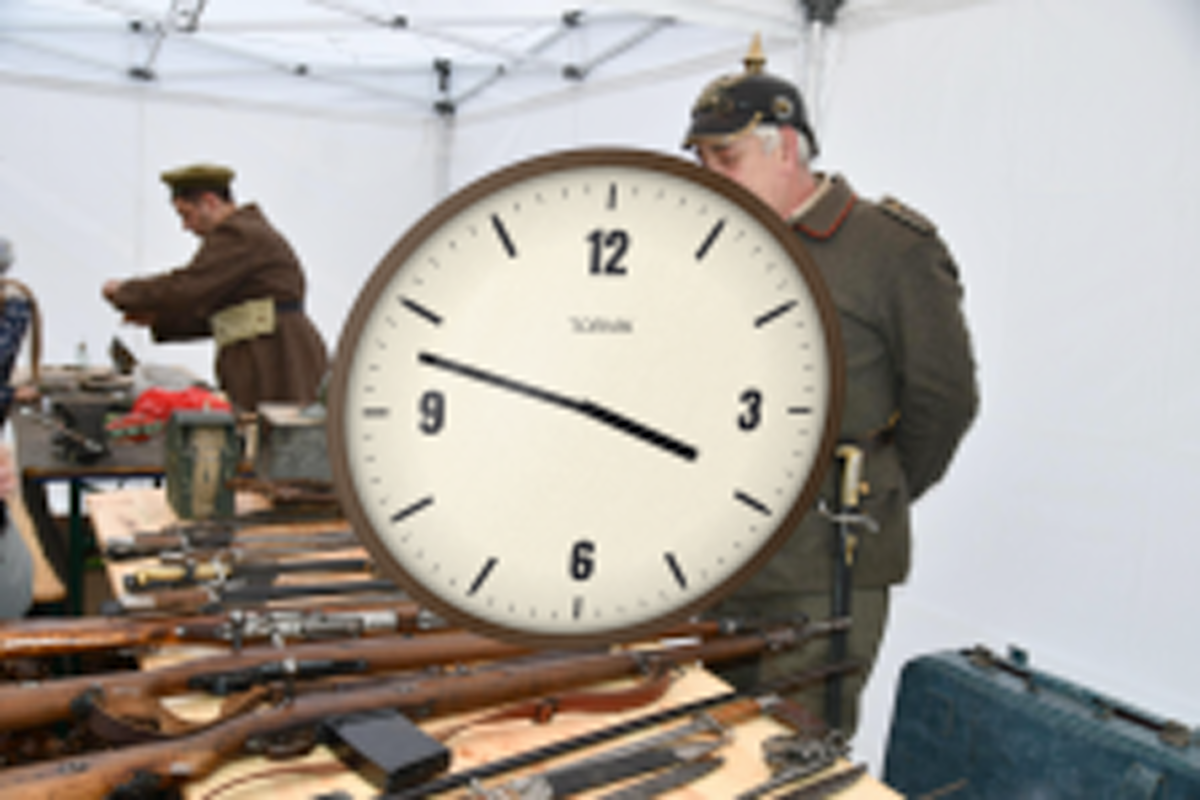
3 h 48 min
